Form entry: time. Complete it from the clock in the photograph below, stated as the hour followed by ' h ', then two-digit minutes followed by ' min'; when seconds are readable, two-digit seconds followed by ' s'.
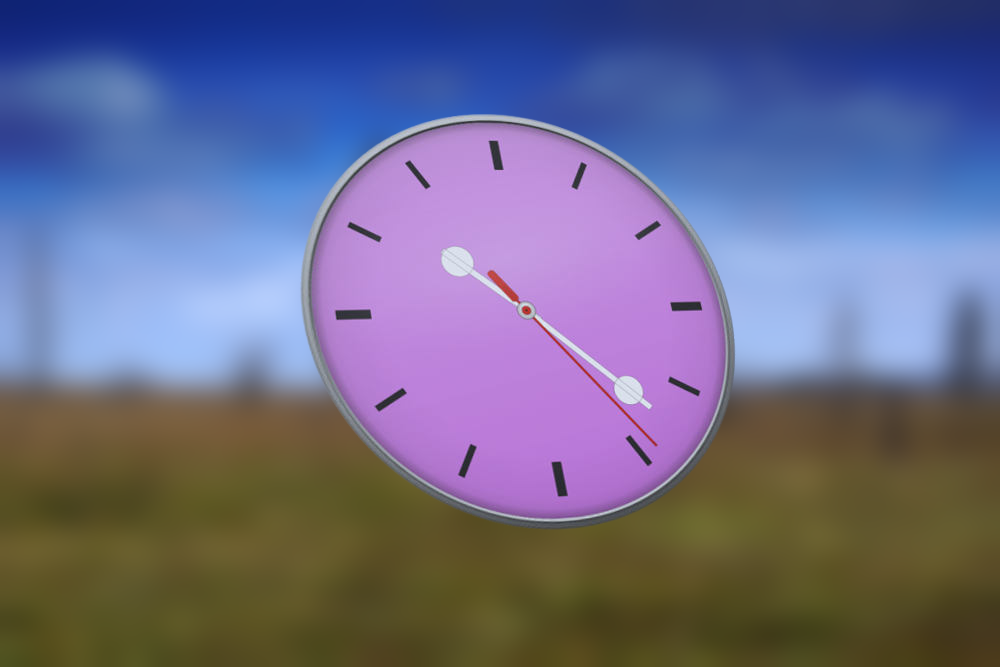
10 h 22 min 24 s
